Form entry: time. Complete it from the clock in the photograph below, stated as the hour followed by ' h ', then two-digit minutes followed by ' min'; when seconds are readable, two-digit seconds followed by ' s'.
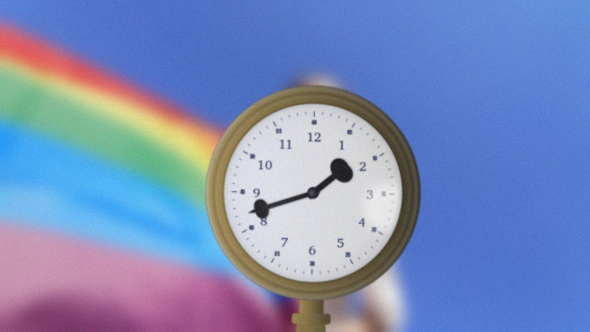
1 h 42 min
